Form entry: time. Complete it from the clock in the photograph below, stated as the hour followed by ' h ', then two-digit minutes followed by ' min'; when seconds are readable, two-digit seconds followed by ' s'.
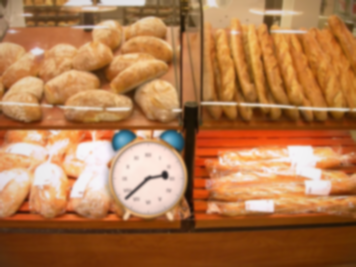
2 h 38 min
